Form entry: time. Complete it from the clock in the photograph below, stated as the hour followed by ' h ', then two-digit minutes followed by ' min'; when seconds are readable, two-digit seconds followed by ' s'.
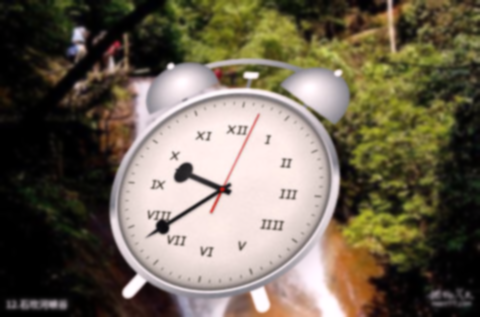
9 h 38 min 02 s
